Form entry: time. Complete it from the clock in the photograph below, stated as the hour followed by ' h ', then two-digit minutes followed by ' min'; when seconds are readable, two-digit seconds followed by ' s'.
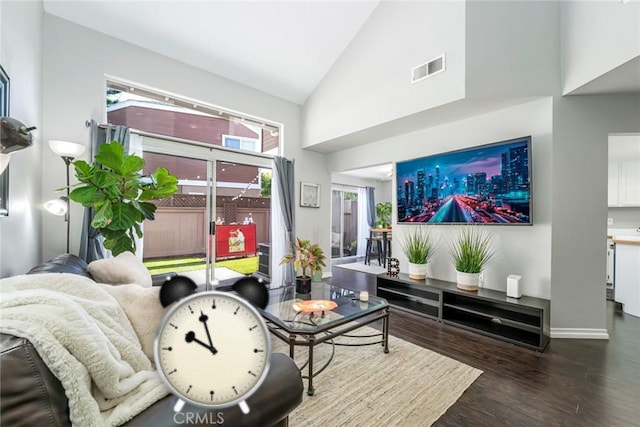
9 h 57 min
